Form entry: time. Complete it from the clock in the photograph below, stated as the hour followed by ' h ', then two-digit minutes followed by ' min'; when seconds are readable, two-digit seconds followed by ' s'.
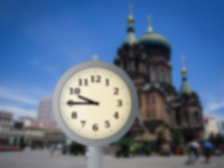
9 h 45 min
